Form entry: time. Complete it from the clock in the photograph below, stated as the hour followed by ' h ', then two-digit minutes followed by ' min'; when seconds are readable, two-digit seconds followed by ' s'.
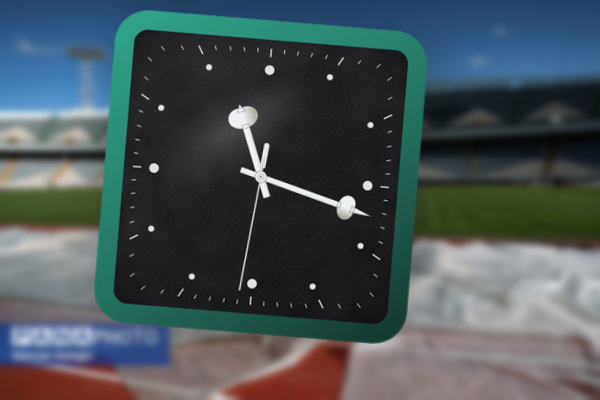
11 h 17 min 31 s
